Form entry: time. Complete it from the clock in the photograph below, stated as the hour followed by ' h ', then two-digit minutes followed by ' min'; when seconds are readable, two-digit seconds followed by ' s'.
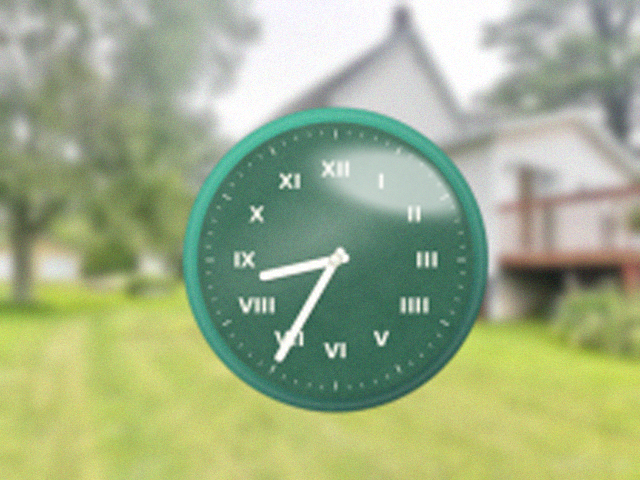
8 h 35 min
